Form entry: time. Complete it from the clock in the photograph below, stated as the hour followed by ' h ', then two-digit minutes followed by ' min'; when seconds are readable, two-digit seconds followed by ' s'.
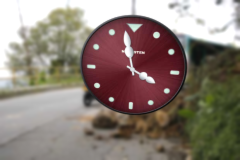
3 h 58 min
